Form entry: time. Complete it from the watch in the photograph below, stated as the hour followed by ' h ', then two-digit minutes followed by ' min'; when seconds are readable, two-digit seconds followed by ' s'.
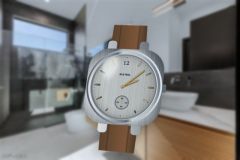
2 h 08 min
